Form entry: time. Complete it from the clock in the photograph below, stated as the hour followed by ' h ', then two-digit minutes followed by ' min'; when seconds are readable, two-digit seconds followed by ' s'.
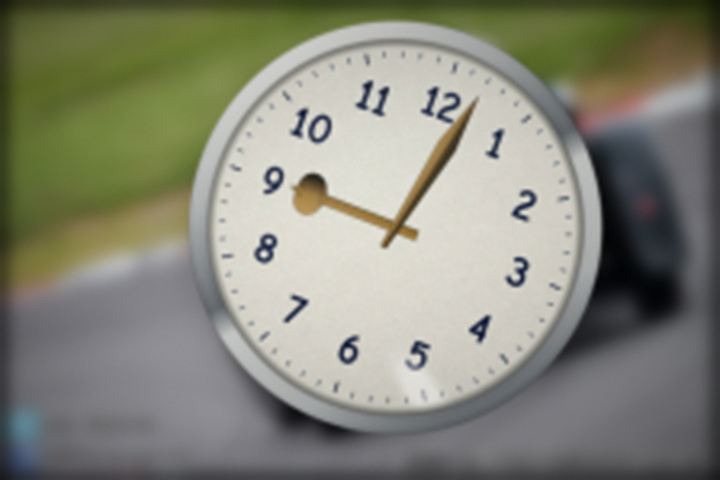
9 h 02 min
